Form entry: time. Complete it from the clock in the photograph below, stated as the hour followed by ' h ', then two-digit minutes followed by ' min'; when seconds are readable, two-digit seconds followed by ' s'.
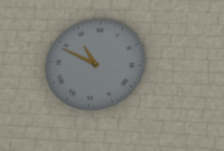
10 h 49 min
